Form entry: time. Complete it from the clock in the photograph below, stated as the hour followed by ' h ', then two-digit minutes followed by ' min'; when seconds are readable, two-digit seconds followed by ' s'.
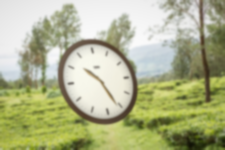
10 h 26 min
